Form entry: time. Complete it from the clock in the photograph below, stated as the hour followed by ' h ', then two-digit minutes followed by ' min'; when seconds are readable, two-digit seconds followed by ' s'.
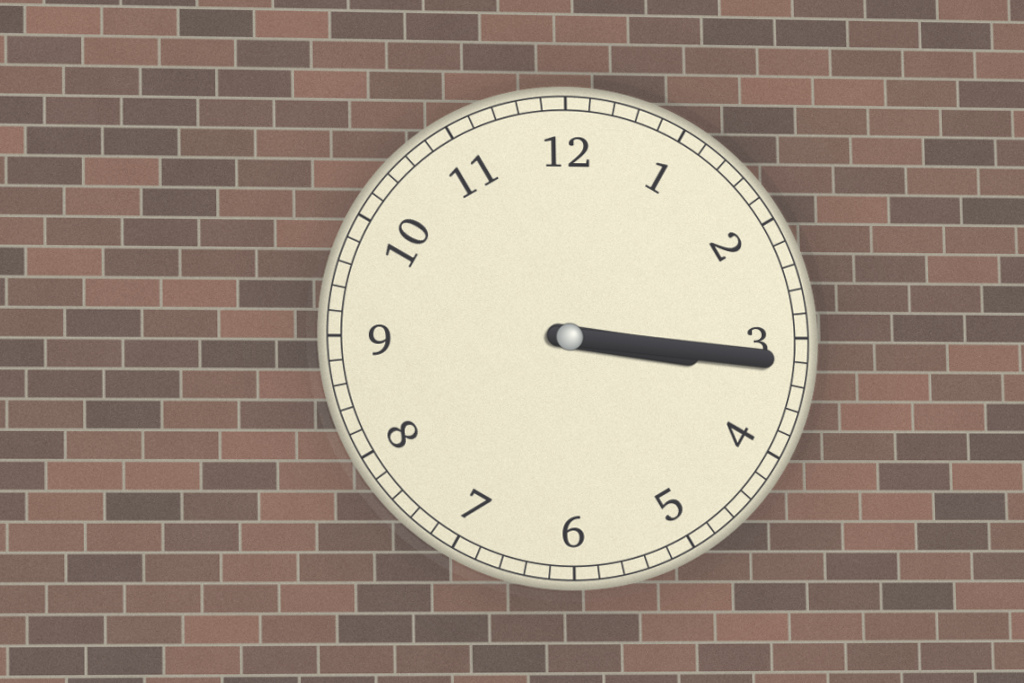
3 h 16 min
